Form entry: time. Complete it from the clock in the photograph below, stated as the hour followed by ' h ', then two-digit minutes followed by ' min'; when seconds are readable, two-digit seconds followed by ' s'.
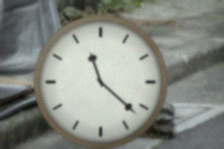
11 h 22 min
